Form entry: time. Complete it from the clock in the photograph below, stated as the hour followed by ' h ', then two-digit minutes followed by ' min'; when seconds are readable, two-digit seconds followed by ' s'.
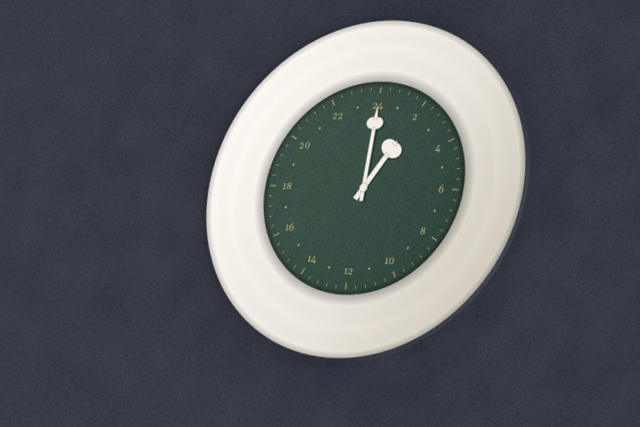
2 h 00 min
